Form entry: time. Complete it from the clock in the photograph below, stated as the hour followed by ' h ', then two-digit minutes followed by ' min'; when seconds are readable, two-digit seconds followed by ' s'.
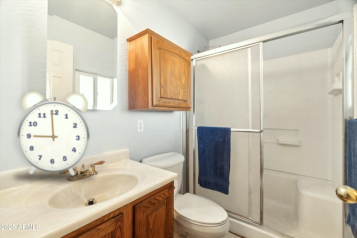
8 h 59 min
